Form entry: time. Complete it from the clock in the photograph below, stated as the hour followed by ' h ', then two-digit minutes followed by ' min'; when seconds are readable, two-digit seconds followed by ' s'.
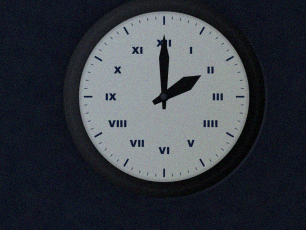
2 h 00 min
